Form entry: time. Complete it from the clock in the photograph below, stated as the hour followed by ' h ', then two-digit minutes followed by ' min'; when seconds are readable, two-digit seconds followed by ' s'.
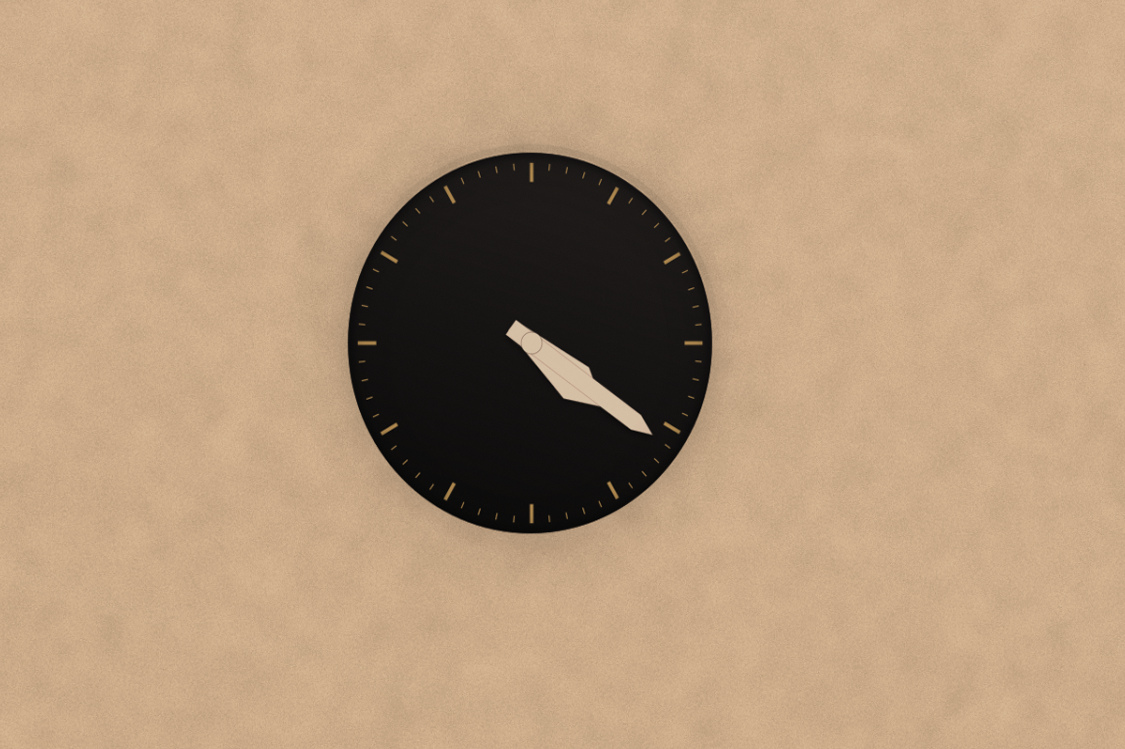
4 h 21 min
